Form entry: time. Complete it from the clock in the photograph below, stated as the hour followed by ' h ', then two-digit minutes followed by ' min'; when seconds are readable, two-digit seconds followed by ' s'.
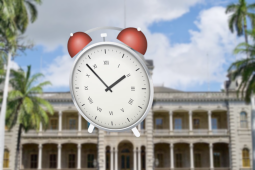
1 h 53 min
